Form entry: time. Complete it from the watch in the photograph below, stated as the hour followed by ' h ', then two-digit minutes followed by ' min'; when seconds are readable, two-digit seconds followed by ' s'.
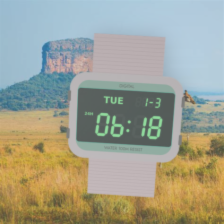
6 h 18 min
